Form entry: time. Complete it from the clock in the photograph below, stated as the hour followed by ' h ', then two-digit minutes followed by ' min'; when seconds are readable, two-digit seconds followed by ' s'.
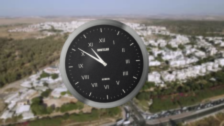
10 h 51 min
